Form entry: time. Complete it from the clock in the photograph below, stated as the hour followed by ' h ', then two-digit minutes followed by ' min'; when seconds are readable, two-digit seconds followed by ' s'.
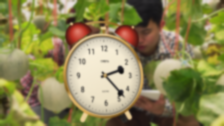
2 h 23 min
